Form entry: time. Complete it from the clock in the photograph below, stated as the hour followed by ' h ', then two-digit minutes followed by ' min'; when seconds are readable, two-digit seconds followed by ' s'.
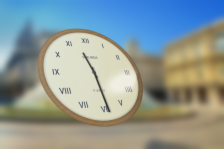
11 h 29 min
